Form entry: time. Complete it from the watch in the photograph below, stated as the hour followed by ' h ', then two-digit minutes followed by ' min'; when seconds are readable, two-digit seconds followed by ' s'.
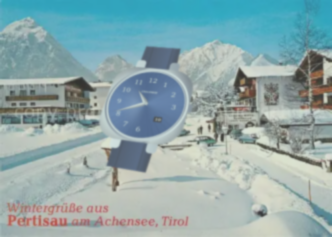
10 h 41 min
